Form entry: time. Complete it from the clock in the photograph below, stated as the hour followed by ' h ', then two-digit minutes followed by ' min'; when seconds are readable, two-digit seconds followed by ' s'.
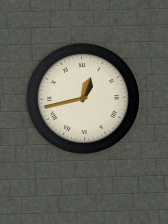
12 h 43 min
